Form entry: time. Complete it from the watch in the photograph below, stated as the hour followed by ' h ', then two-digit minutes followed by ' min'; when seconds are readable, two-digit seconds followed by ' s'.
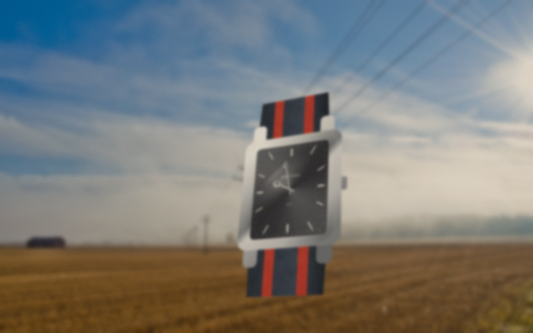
9 h 58 min
